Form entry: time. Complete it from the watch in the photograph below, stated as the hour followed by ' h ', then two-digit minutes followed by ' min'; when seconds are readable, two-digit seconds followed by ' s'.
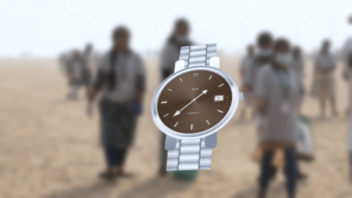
1 h 38 min
